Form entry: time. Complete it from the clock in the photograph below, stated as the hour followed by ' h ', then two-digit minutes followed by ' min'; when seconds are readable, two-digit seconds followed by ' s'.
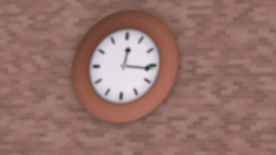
12 h 16 min
